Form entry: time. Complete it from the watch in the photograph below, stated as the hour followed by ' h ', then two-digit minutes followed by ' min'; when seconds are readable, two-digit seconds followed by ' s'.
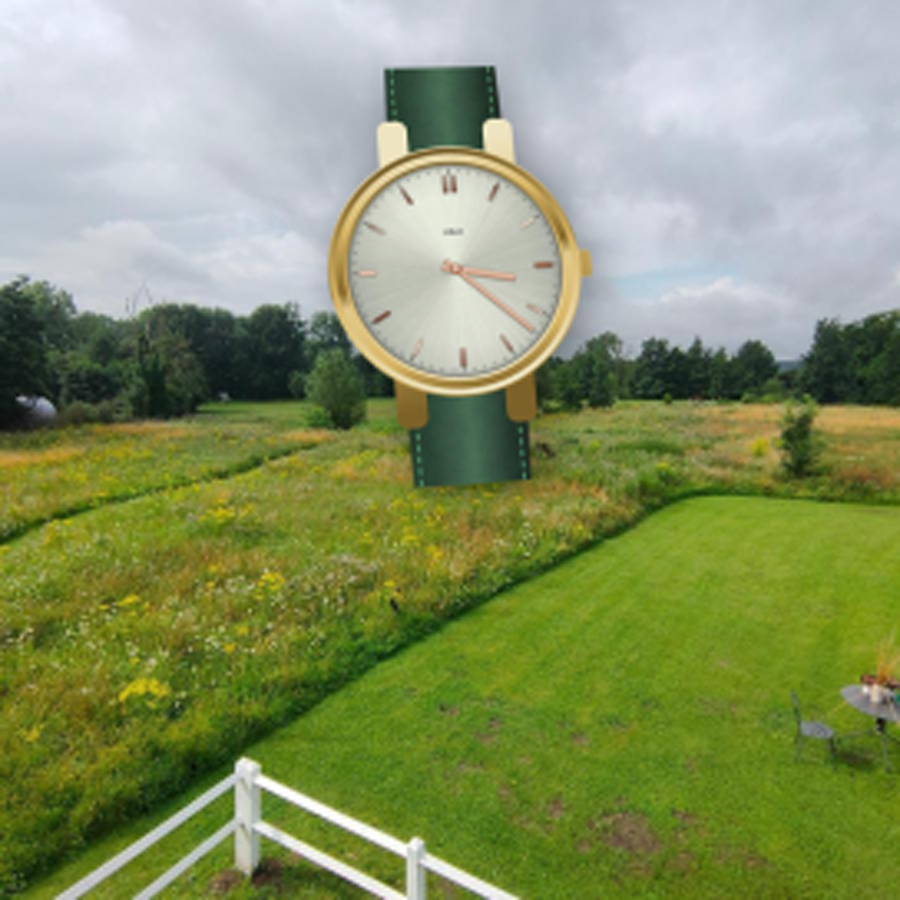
3 h 22 min
